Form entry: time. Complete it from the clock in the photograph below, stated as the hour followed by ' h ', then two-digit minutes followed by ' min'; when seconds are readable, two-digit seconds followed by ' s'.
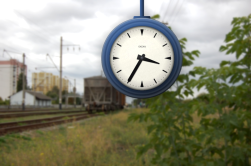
3 h 35 min
